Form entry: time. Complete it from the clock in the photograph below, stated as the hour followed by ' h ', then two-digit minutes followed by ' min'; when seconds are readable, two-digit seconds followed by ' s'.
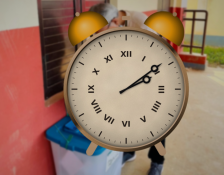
2 h 09 min
